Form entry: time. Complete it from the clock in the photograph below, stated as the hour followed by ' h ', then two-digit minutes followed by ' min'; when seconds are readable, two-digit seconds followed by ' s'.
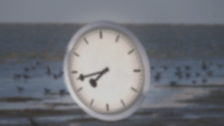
7 h 43 min
